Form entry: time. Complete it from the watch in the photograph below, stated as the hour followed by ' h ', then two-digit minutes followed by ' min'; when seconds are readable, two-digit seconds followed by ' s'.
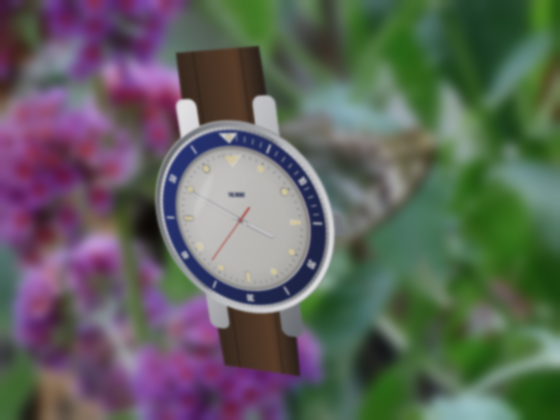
3 h 49 min 37 s
